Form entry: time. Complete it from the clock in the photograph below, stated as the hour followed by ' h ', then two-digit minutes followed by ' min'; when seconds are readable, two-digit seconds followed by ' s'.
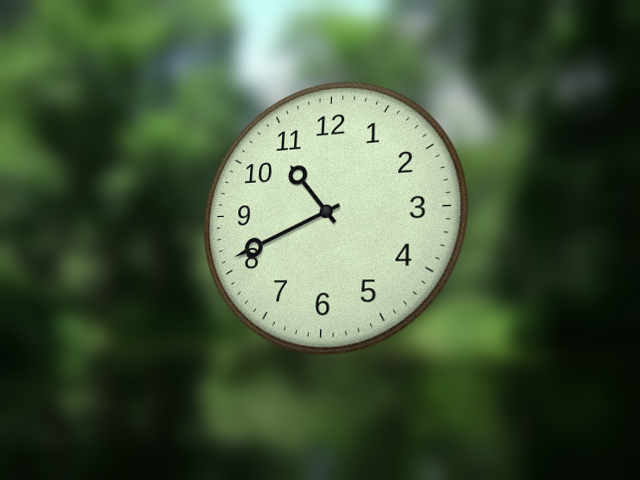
10 h 41 min
